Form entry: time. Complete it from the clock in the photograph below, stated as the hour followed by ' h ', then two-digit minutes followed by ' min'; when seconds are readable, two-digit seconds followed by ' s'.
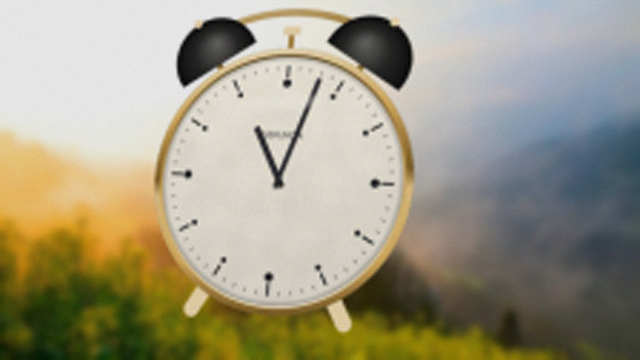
11 h 03 min
